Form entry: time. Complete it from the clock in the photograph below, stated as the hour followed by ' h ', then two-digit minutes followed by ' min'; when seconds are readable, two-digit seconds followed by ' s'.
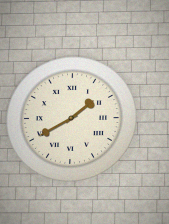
1 h 40 min
